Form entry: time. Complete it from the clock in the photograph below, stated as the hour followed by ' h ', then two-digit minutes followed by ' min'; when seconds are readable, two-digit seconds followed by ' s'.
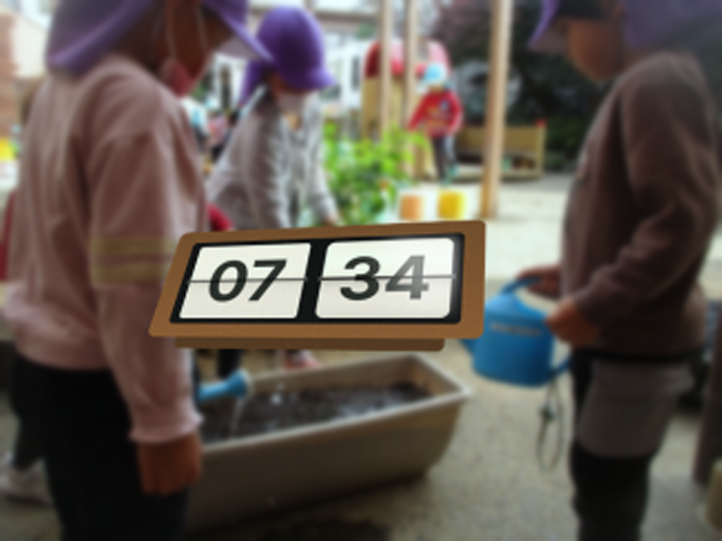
7 h 34 min
